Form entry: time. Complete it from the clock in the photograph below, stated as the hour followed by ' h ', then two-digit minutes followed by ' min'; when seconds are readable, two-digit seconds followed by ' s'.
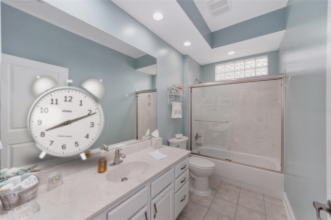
8 h 11 min
